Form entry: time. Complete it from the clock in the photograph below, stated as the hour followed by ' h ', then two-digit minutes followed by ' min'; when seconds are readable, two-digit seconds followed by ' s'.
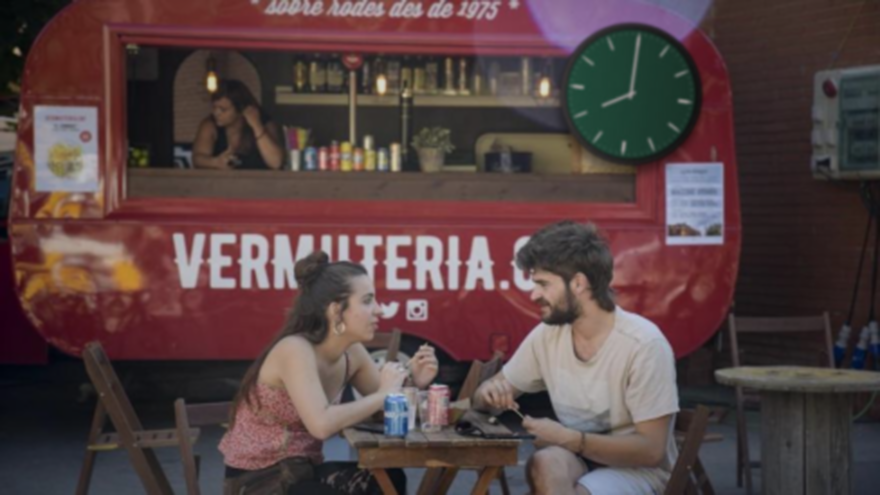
8 h 00 min
